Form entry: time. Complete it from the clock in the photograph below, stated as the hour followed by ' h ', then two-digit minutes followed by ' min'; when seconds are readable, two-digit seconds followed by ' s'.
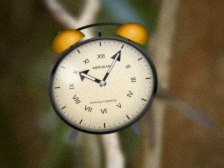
10 h 05 min
